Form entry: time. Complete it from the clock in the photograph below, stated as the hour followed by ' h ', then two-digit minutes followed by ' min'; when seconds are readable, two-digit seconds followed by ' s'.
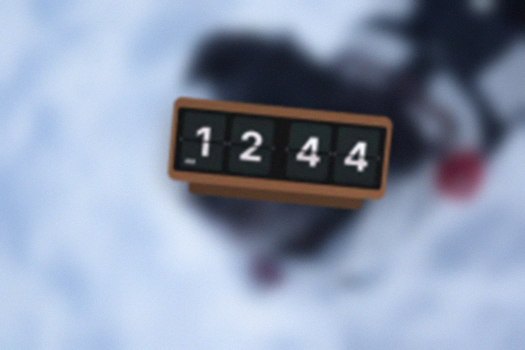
12 h 44 min
